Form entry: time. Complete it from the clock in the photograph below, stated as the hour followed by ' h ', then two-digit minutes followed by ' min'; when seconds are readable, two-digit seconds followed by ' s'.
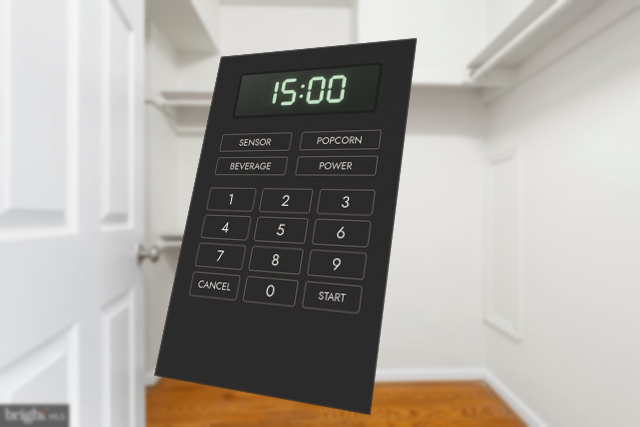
15 h 00 min
